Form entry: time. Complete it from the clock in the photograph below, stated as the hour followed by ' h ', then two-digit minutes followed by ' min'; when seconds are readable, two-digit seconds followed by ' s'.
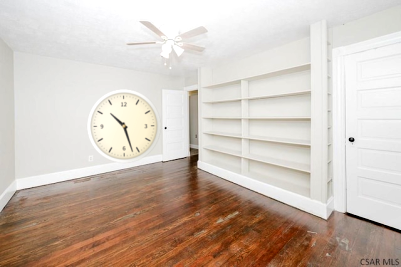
10 h 27 min
